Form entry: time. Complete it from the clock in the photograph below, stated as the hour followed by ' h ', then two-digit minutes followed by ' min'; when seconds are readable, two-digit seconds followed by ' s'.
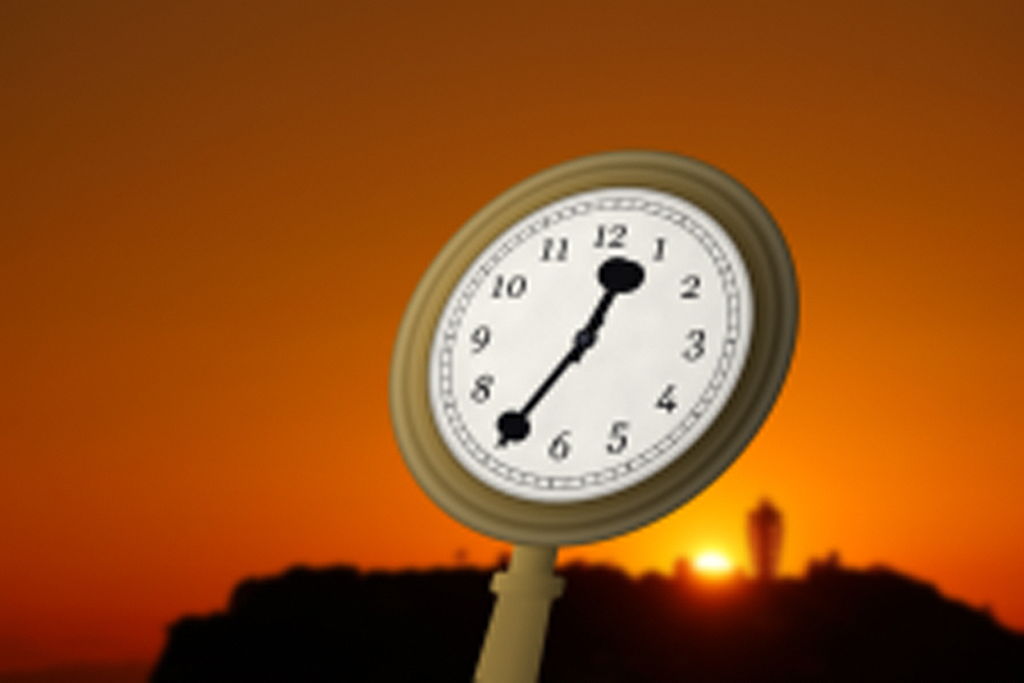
12 h 35 min
